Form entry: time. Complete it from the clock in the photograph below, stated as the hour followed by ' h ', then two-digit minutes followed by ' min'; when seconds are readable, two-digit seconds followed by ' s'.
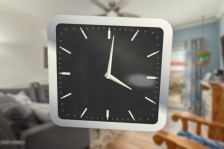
4 h 01 min
